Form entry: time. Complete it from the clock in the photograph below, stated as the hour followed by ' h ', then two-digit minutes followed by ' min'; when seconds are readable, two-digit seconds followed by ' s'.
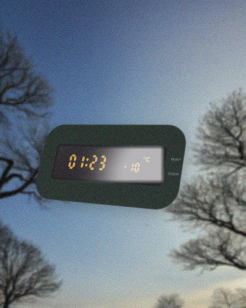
1 h 23 min
